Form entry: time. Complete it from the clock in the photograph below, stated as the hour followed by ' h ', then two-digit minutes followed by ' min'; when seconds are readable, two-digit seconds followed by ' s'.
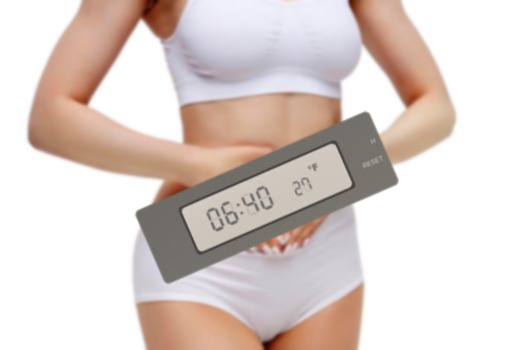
6 h 40 min
